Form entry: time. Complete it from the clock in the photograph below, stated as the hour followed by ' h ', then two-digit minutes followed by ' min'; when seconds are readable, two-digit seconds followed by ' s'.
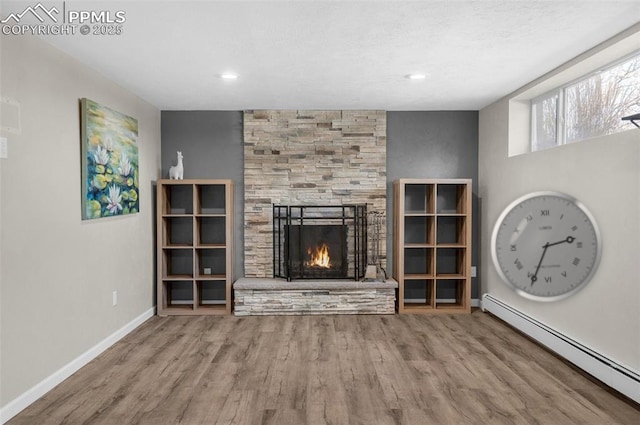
2 h 34 min
